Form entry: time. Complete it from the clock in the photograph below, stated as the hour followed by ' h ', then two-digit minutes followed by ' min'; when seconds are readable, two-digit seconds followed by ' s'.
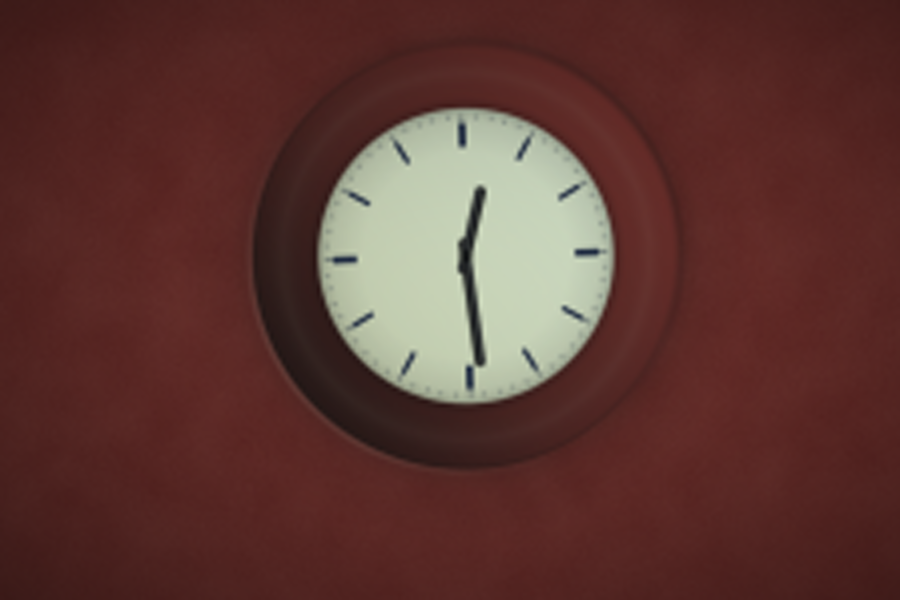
12 h 29 min
